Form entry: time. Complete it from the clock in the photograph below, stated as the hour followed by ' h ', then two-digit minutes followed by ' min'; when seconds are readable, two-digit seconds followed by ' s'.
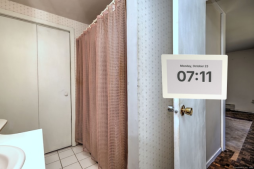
7 h 11 min
